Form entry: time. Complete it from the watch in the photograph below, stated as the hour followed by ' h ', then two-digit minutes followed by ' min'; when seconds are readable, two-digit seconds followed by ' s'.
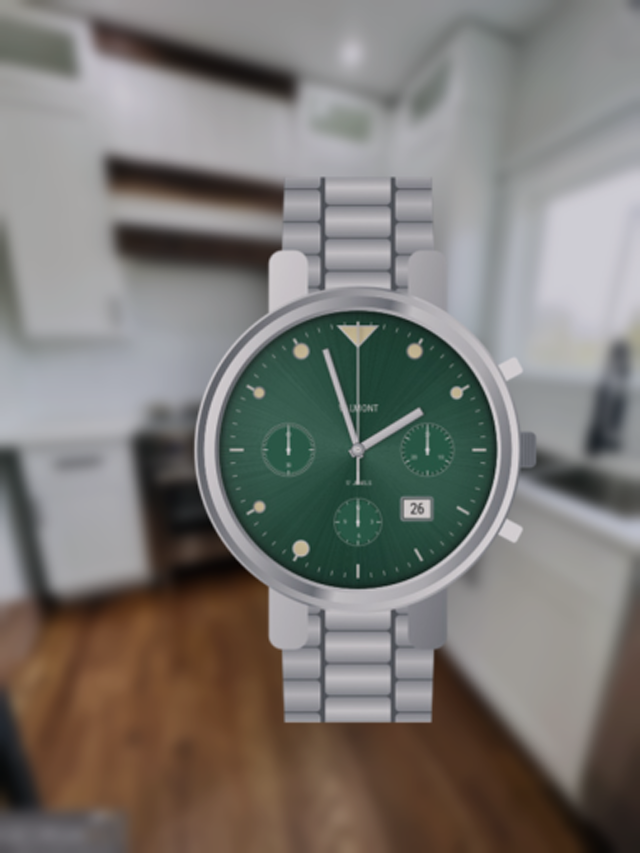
1 h 57 min
